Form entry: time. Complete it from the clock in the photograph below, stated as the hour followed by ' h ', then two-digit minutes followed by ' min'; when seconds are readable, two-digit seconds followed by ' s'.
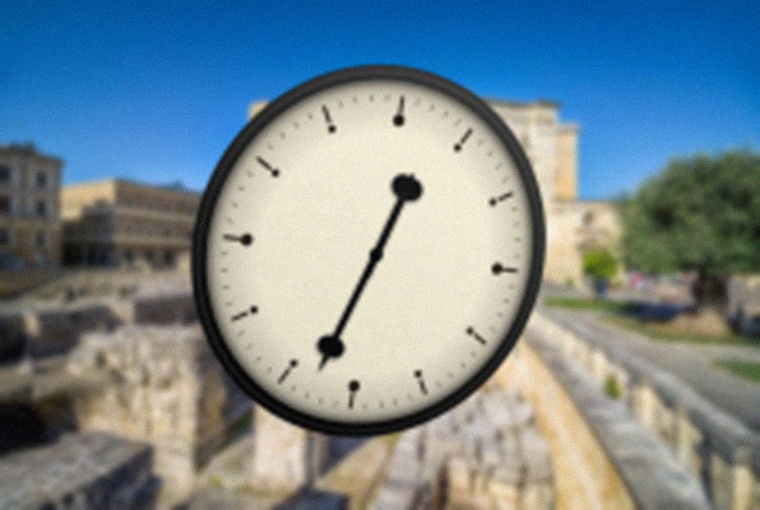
12 h 33 min
